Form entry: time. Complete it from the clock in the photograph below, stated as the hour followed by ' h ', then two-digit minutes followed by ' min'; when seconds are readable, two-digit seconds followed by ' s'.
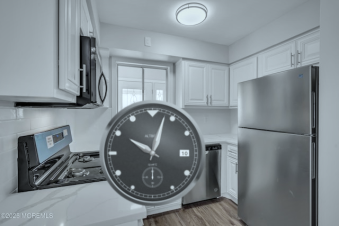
10 h 03 min
